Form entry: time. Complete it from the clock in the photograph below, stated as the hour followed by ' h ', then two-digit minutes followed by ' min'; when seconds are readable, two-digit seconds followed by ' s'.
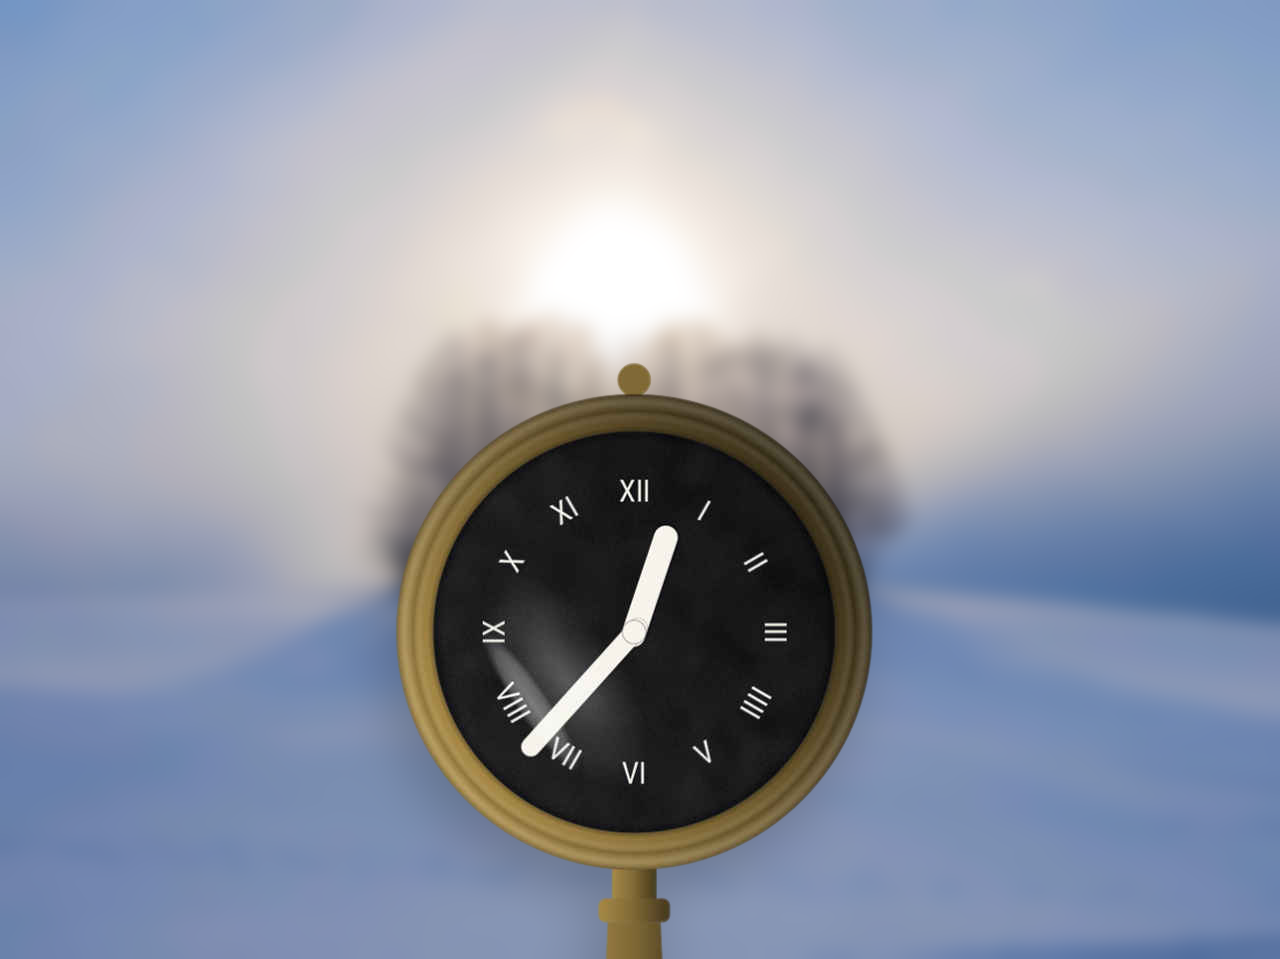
12 h 37 min
